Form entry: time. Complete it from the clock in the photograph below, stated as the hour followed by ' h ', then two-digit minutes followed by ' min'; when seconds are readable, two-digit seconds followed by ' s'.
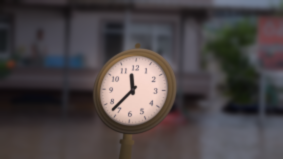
11 h 37 min
